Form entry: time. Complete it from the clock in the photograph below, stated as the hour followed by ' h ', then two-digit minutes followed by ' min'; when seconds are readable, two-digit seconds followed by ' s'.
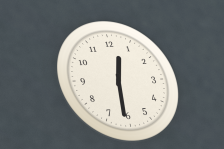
12 h 31 min
